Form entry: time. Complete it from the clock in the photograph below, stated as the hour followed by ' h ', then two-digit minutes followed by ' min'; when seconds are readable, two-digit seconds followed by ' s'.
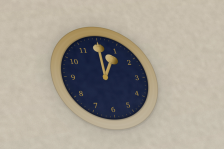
1 h 00 min
